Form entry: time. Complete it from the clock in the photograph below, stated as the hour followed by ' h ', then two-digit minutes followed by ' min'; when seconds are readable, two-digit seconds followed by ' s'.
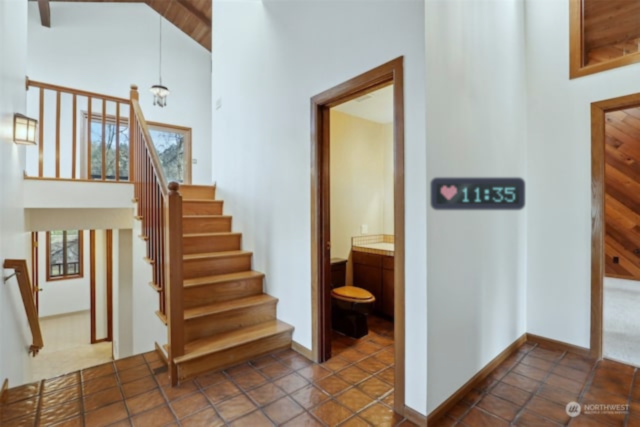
11 h 35 min
